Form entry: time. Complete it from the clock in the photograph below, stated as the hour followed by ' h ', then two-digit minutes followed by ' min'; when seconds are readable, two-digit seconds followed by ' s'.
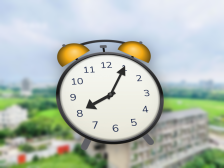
8 h 05 min
